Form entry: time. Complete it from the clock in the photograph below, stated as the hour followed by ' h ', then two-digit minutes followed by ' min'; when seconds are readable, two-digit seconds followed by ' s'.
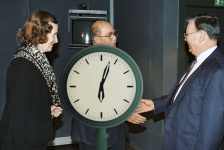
6 h 03 min
